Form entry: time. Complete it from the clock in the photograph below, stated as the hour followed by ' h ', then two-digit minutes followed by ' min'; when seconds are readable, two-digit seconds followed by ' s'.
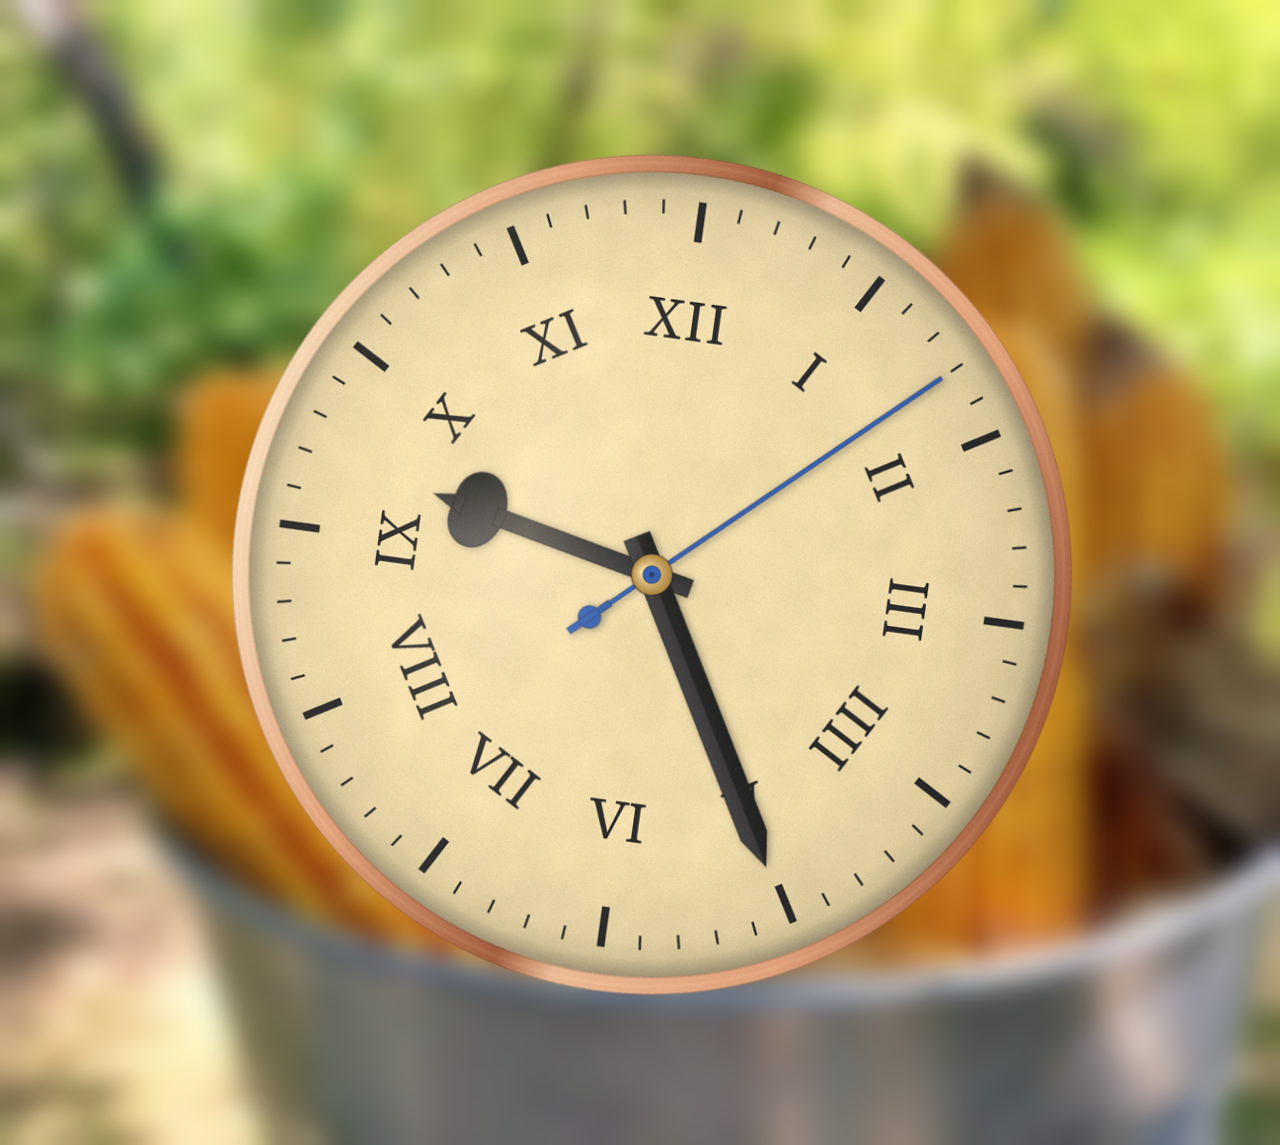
9 h 25 min 08 s
